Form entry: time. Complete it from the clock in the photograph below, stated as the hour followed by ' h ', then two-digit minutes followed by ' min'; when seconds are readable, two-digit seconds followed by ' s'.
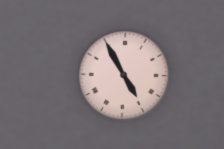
4 h 55 min
